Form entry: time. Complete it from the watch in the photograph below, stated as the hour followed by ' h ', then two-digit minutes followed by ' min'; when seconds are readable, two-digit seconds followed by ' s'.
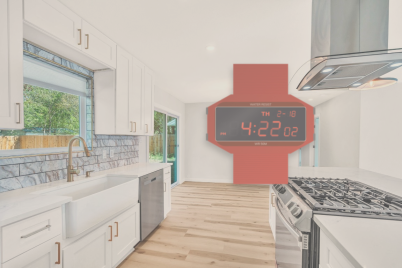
4 h 22 min 02 s
